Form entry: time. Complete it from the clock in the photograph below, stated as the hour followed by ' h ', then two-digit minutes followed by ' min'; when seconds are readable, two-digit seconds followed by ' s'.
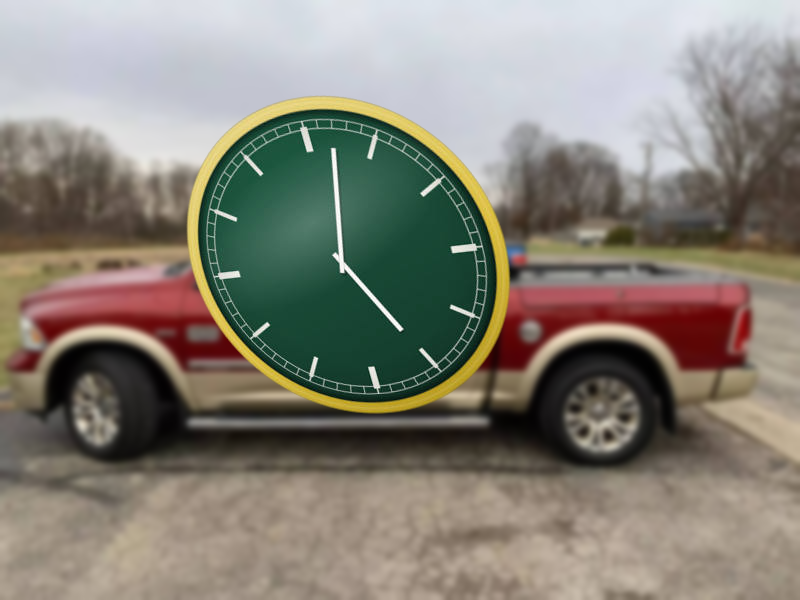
5 h 02 min
